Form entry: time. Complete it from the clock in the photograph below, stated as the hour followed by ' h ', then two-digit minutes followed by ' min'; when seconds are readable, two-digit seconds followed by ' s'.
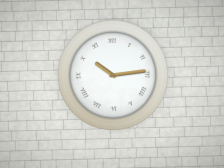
10 h 14 min
